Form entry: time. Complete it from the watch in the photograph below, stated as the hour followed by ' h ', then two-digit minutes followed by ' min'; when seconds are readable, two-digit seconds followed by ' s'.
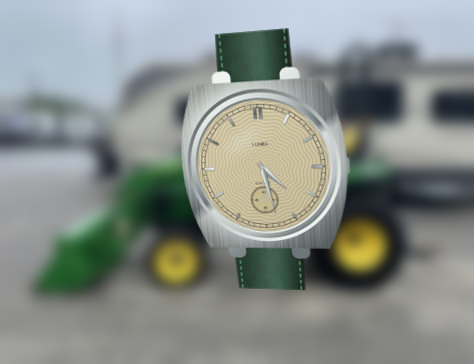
4 h 28 min
